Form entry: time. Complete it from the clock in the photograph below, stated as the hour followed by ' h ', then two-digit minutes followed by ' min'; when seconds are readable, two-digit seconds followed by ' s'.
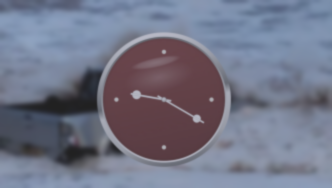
9 h 20 min
